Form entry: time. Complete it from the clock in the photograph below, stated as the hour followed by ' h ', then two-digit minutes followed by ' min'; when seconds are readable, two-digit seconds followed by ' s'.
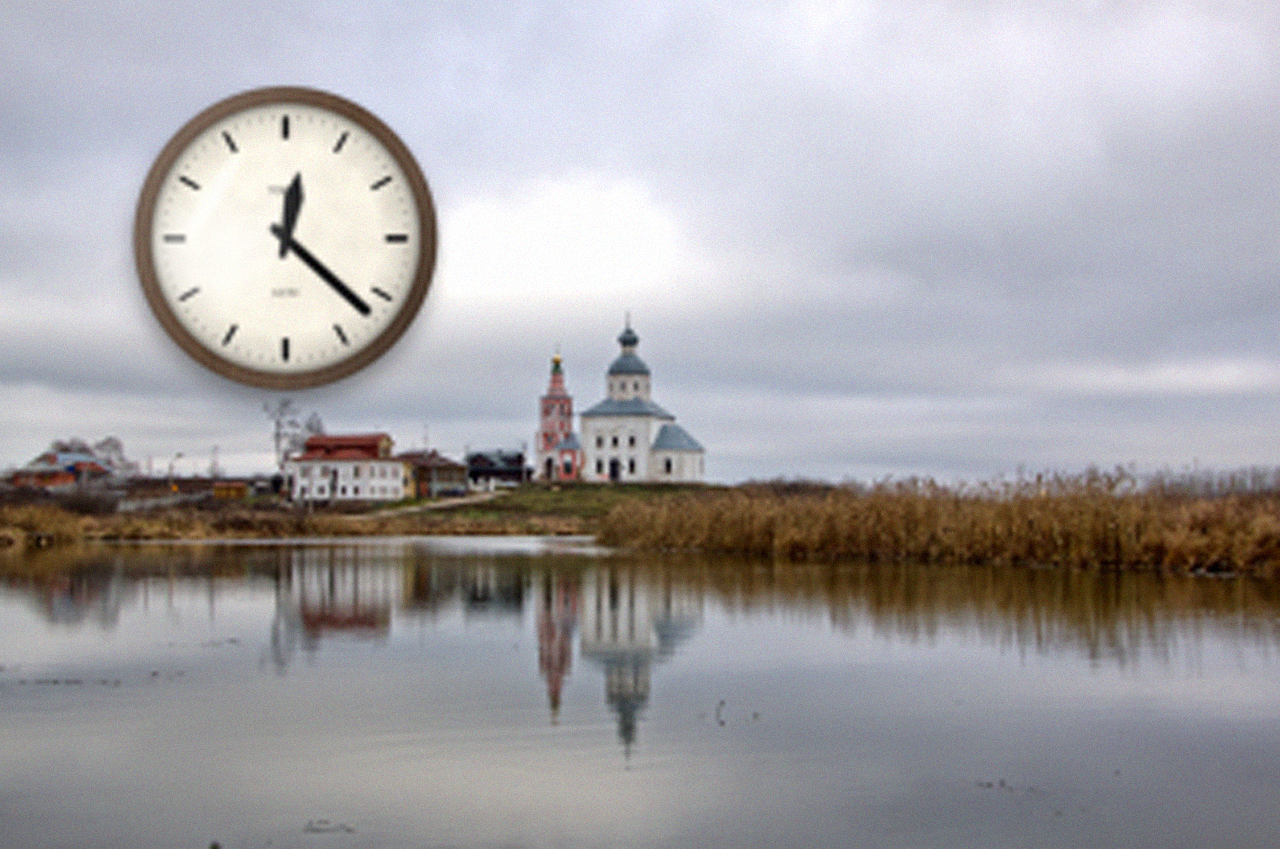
12 h 22 min
